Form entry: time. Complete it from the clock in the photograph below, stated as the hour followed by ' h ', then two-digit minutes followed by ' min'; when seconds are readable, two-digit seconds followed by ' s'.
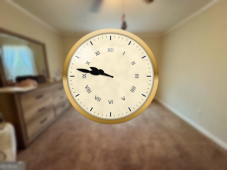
9 h 47 min
